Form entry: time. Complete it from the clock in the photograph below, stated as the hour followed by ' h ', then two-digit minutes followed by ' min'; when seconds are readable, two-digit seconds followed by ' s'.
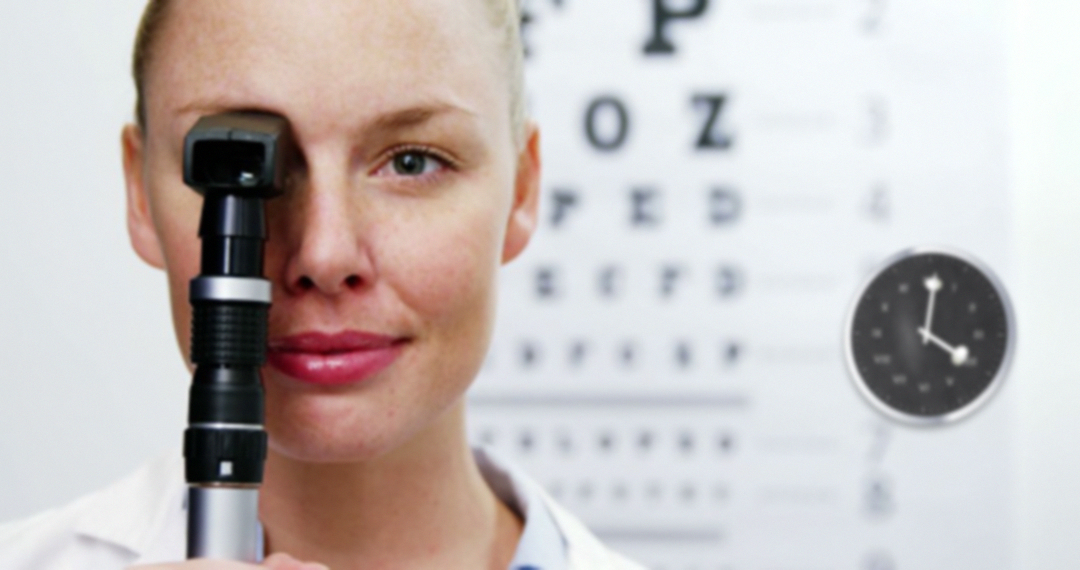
4 h 01 min
